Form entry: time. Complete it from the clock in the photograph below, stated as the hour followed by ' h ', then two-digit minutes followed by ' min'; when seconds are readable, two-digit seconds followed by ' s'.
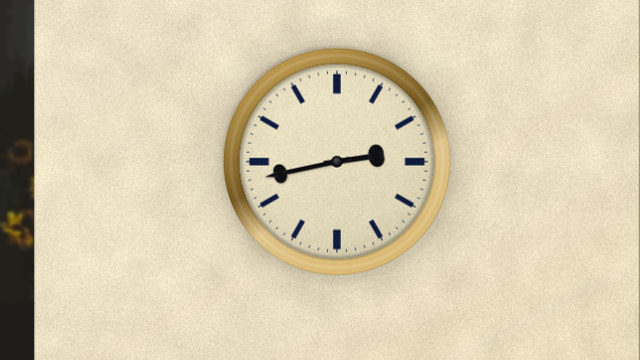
2 h 43 min
